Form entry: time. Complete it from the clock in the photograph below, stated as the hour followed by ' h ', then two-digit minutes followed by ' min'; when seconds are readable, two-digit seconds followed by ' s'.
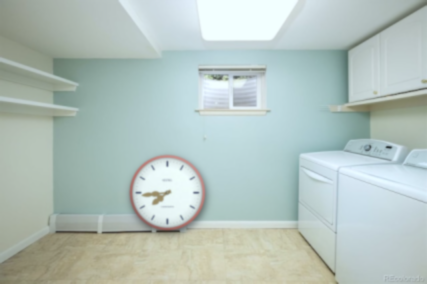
7 h 44 min
